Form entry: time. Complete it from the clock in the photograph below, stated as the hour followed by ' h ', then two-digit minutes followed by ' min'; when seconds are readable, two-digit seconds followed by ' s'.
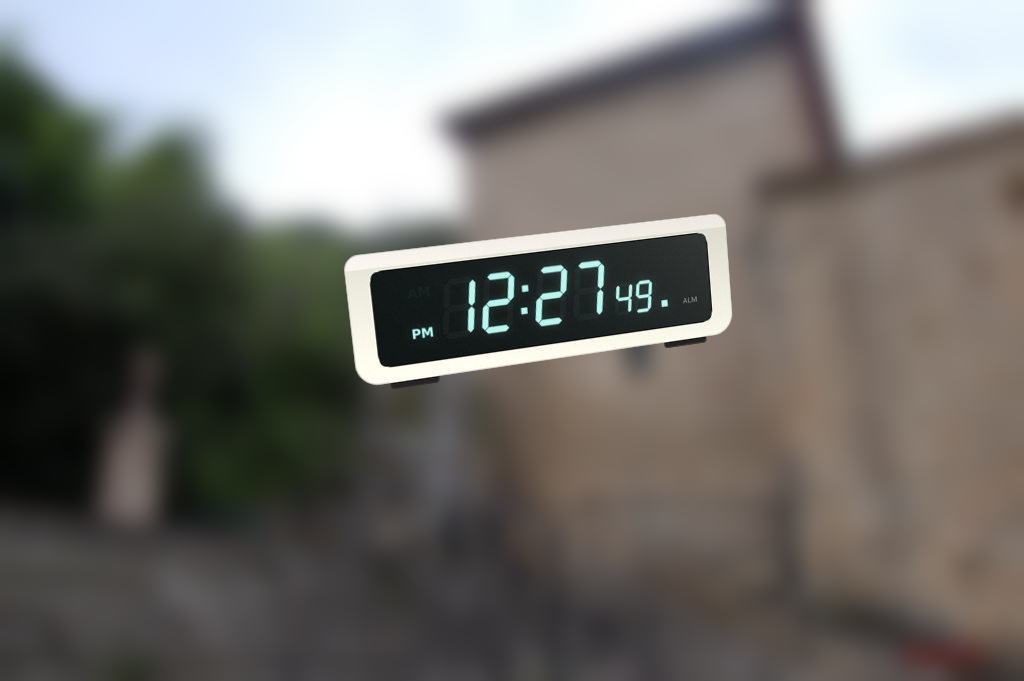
12 h 27 min 49 s
